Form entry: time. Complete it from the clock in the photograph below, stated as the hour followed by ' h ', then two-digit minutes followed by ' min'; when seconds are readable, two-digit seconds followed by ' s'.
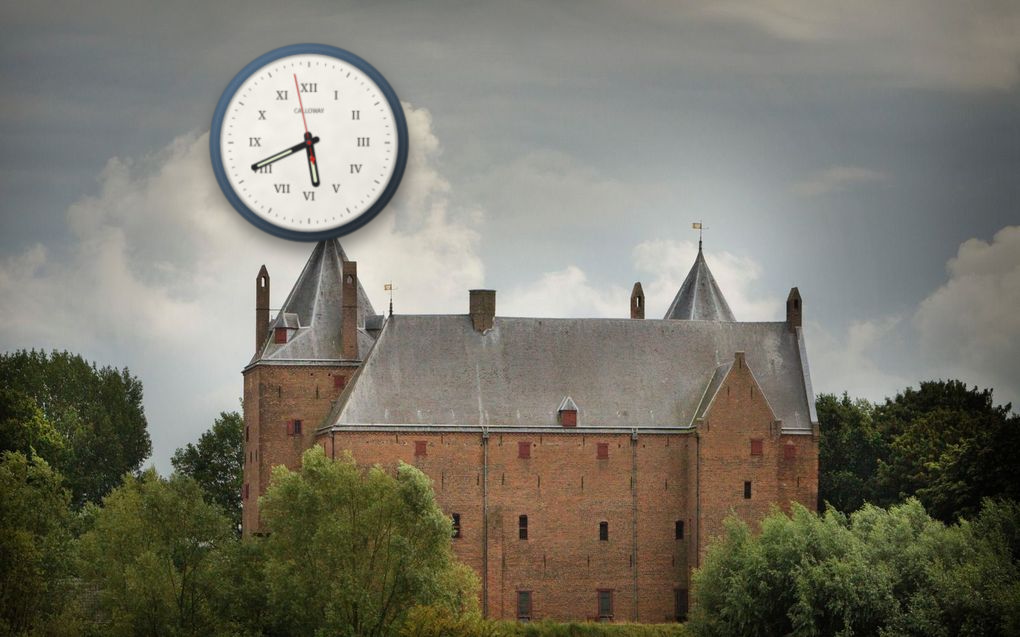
5 h 40 min 58 s
